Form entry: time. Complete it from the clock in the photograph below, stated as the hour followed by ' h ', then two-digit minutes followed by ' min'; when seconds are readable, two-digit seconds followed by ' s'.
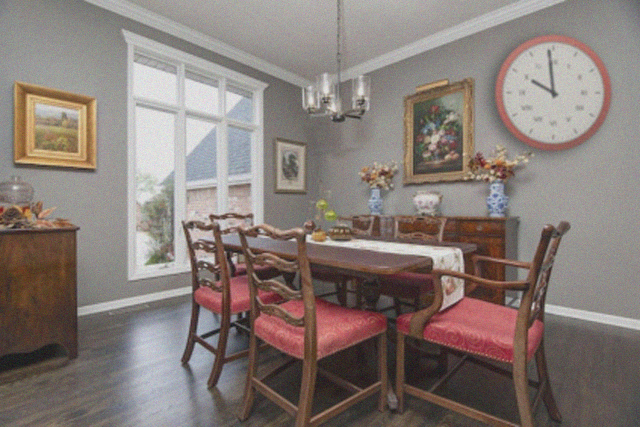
9 h 59 min
